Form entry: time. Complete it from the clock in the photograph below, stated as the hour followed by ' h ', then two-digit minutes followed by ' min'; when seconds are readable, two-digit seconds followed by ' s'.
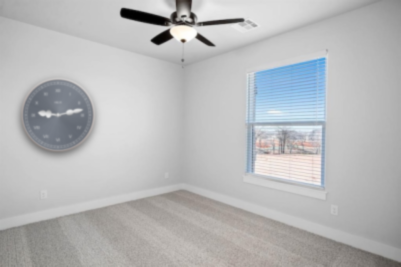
9 h 13 min
